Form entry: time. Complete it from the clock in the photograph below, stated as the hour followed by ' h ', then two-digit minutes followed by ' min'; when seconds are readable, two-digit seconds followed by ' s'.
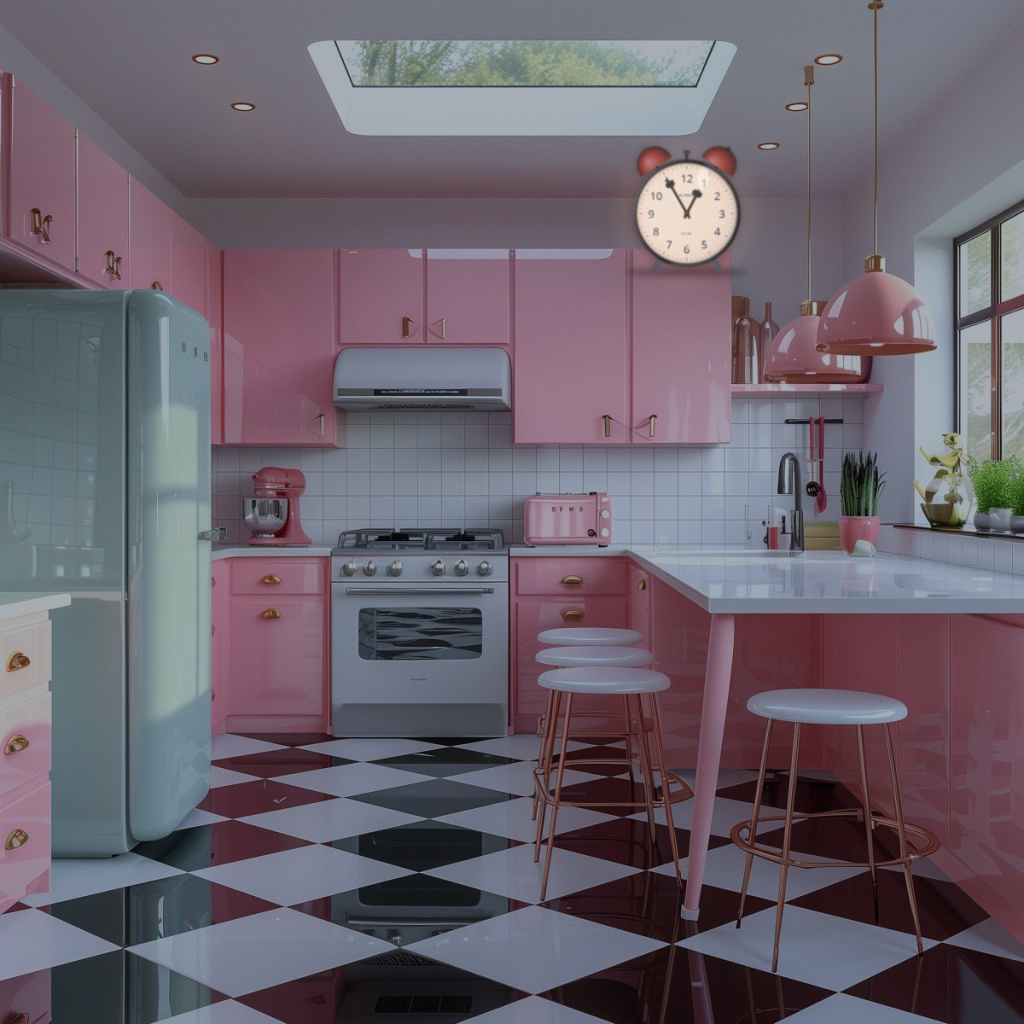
12 h 55 min
